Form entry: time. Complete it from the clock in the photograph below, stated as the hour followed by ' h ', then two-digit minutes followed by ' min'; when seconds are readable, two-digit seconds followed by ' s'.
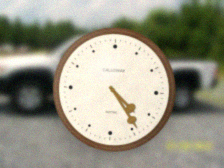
4 h 24 min
